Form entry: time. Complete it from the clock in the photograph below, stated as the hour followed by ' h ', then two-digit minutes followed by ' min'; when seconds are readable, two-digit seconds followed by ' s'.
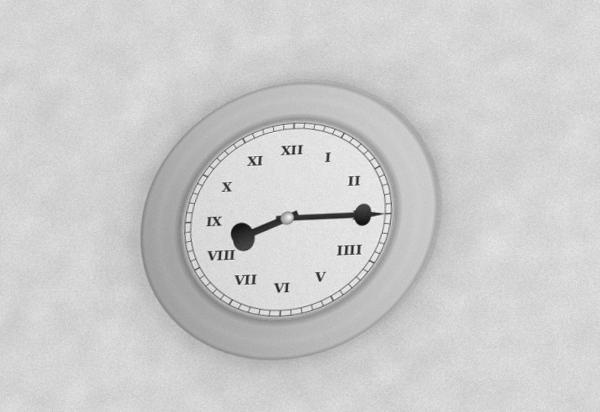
8 h 15 min
